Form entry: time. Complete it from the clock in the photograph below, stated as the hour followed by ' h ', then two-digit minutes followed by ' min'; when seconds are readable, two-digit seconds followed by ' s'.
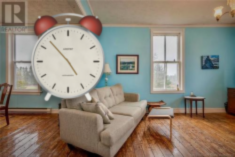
4 h 53 min
